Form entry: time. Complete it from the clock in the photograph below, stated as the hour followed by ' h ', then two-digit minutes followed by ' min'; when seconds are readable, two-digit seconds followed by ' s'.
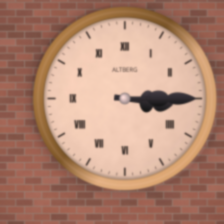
3 h 15 min
